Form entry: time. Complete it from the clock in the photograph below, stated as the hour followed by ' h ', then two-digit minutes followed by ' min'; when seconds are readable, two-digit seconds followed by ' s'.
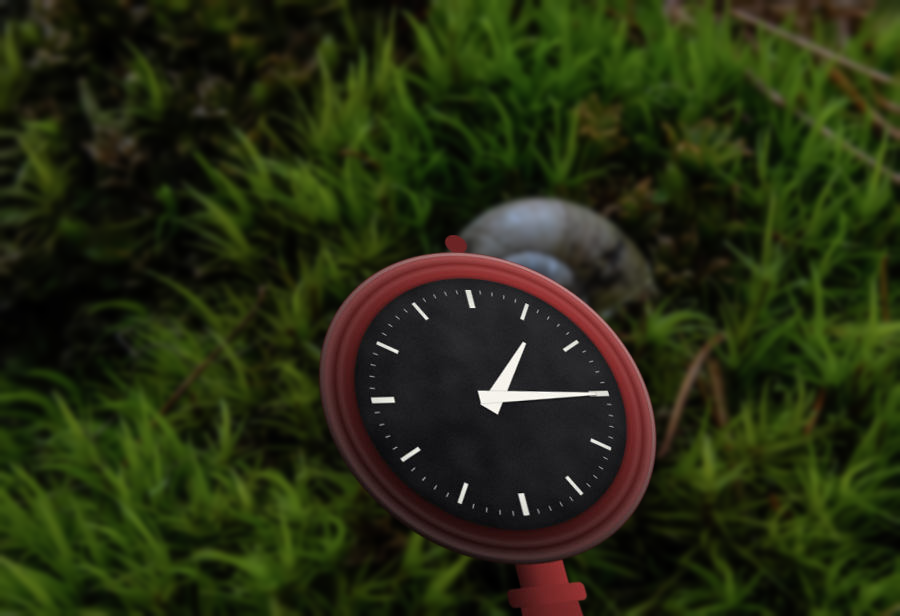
1 h 15 min
